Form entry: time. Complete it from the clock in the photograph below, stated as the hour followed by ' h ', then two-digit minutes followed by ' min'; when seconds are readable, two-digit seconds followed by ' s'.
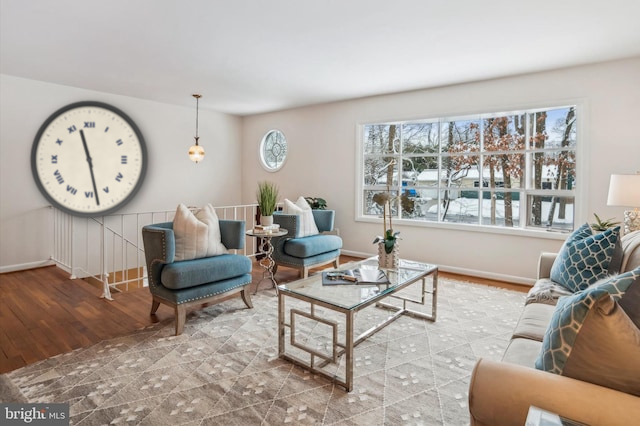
11 h 28 min
